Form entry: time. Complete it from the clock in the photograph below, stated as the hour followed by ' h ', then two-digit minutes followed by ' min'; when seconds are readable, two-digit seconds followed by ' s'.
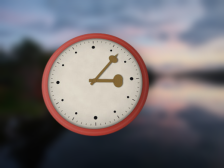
3 h 07 min
